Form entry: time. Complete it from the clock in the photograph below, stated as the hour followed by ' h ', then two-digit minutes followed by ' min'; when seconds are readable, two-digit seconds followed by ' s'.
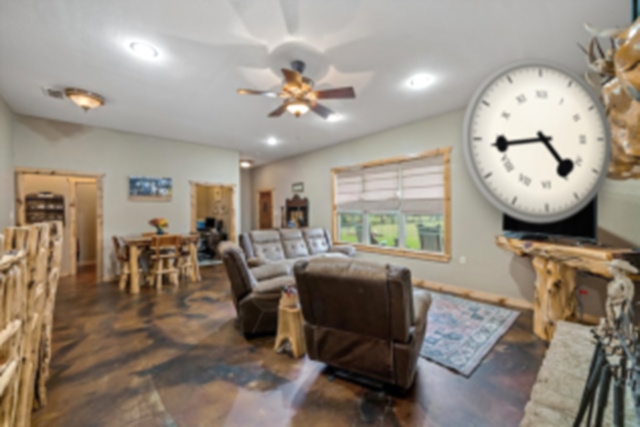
4 h 44 min
